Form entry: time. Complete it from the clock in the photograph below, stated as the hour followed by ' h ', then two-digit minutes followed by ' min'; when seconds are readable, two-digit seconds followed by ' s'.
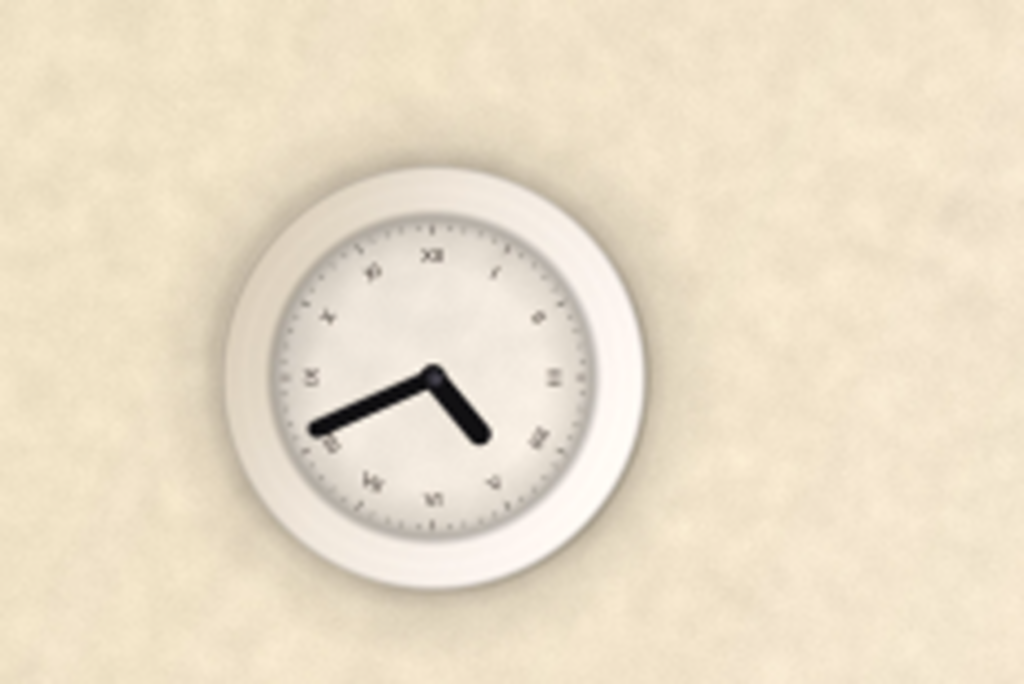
4 h 41 min
